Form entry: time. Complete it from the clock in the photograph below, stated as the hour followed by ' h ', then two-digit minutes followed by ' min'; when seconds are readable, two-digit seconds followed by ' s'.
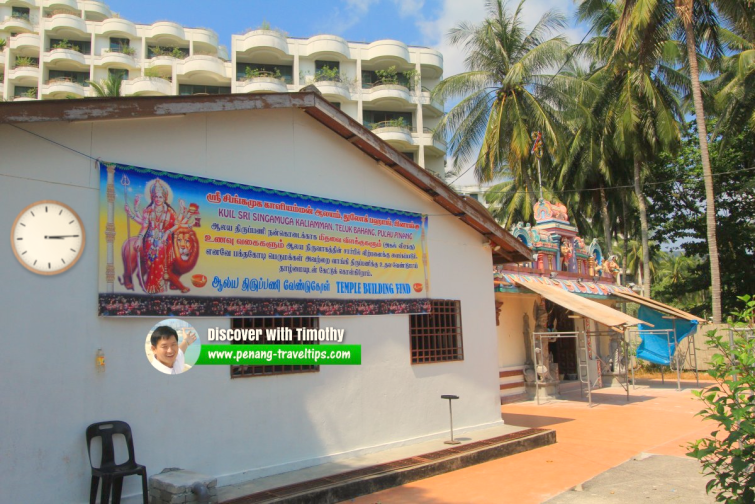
3 h 15 min
